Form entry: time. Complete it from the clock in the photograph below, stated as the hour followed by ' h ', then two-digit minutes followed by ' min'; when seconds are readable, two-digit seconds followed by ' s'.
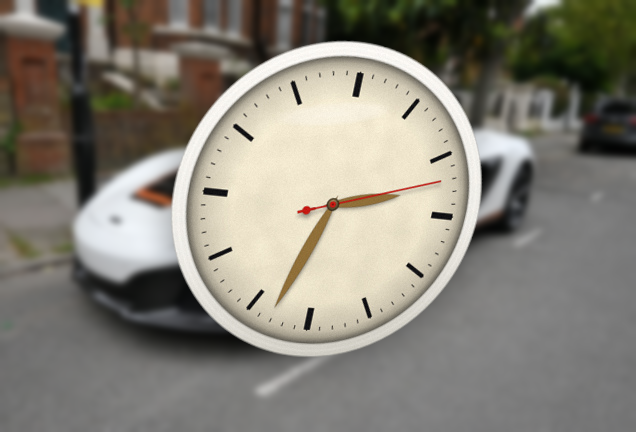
2 h 33 min 12 s
